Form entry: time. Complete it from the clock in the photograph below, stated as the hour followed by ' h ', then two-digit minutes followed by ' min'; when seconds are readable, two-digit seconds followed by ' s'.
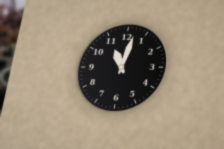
11 h 02 min
